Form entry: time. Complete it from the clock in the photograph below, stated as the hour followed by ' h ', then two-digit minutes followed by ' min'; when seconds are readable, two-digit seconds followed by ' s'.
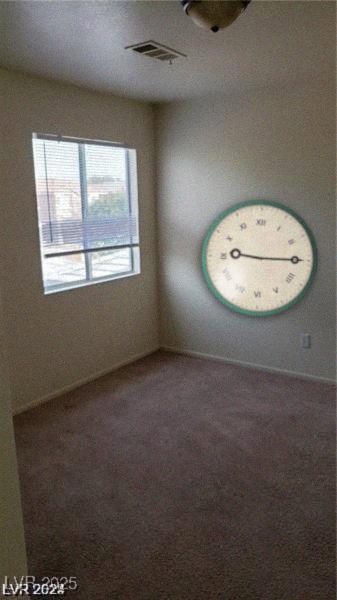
9 h 15 min
